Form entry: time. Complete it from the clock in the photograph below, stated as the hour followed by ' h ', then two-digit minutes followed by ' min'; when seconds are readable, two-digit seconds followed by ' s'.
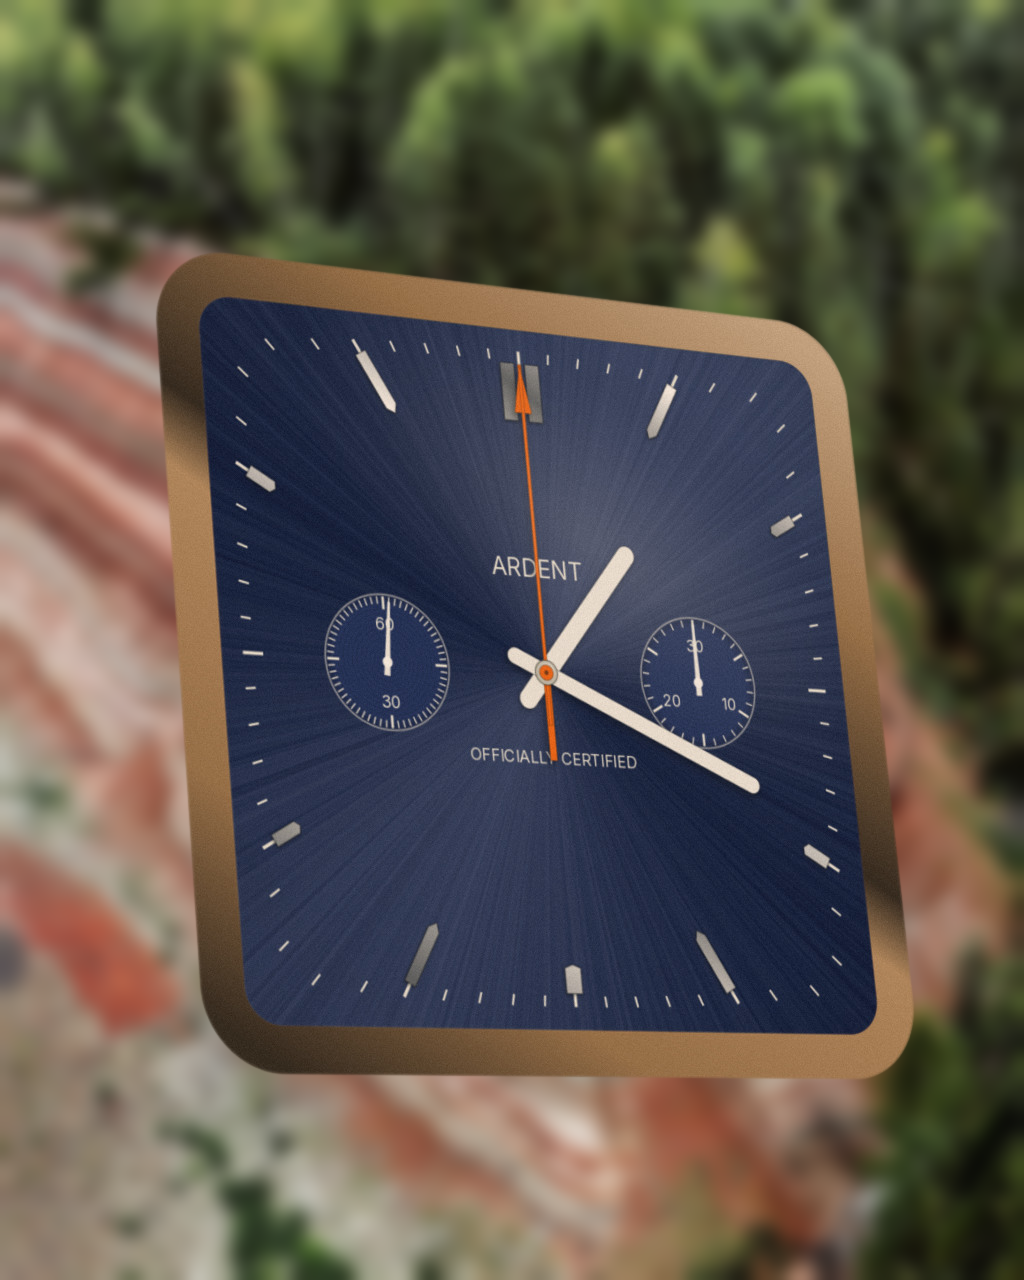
1 h 19 min 01 s
